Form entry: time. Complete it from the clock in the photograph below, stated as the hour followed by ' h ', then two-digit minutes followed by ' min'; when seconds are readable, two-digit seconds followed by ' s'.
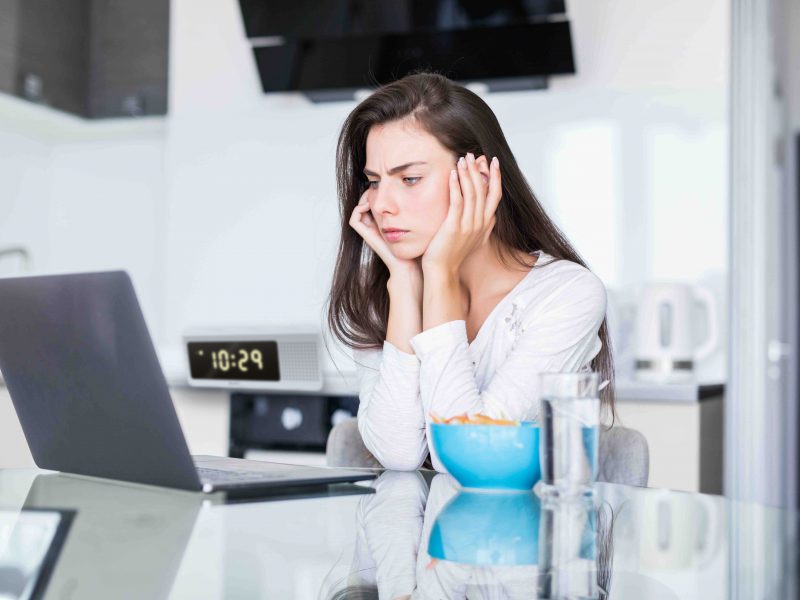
10 h 29 min
